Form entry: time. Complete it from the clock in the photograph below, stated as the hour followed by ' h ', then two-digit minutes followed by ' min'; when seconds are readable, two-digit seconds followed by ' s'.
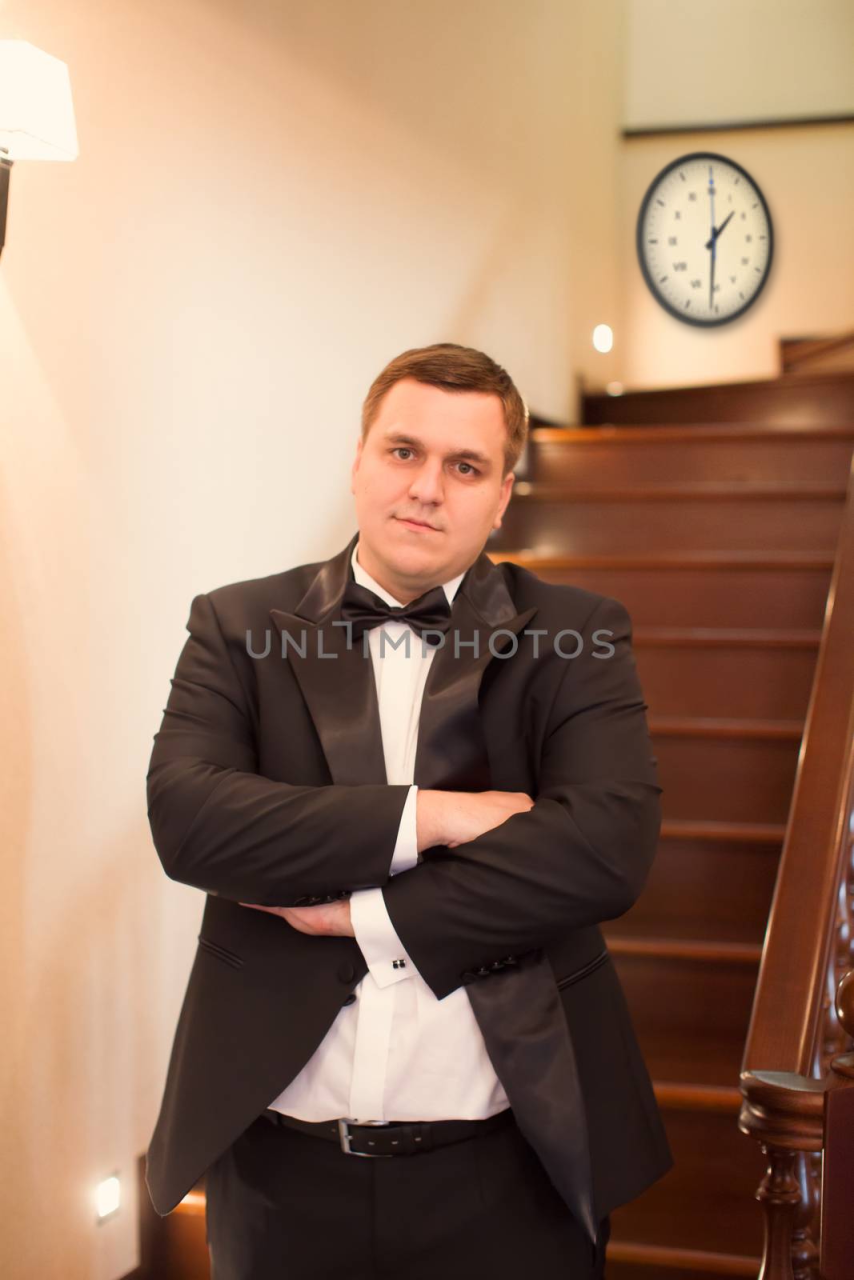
1 h 31 min 00 s
